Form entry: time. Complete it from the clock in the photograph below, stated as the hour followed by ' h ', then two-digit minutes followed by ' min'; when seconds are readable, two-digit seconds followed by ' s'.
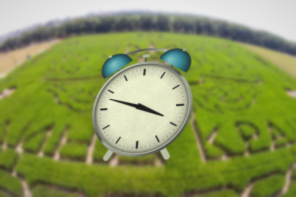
3 h 48 min
